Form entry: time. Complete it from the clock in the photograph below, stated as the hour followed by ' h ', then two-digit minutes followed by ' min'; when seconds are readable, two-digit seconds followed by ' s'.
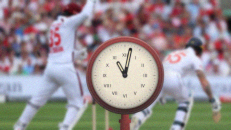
11 h 02 min
